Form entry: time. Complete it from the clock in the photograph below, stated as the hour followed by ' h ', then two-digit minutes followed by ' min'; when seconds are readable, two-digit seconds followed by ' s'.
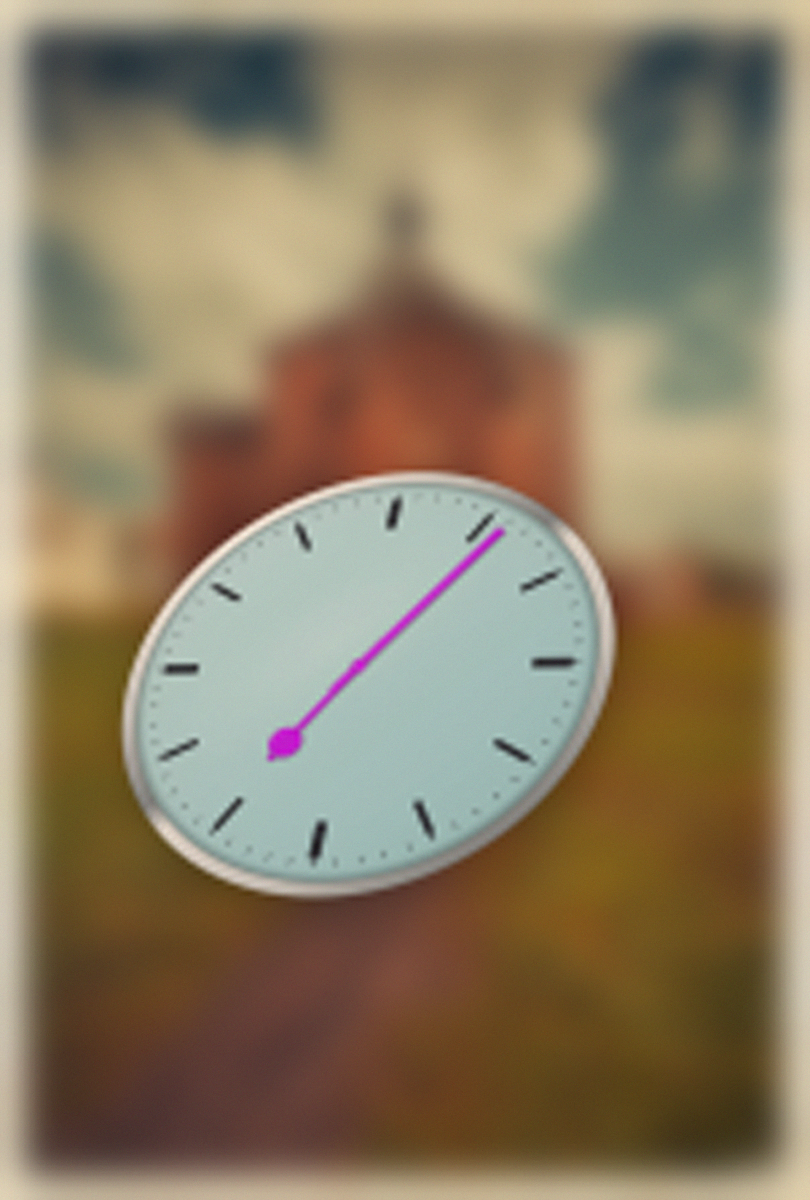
7 h 06 min
